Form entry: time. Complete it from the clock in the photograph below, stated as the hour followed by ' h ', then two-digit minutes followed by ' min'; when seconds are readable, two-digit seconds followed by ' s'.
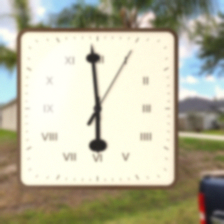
5 h 59 min 05 s
